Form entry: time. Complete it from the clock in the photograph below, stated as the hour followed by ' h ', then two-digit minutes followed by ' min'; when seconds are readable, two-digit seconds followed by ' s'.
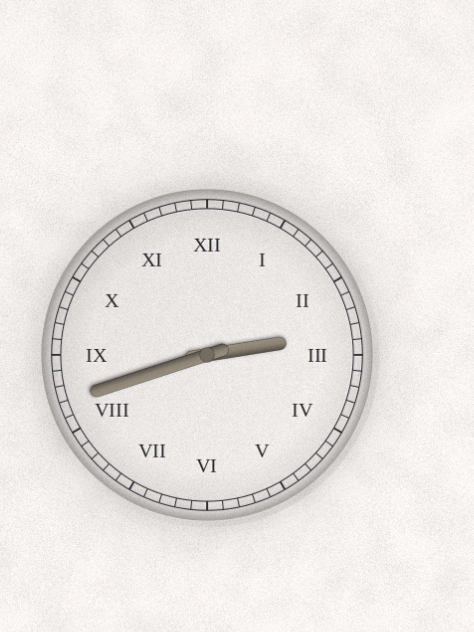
2 h 42 min
